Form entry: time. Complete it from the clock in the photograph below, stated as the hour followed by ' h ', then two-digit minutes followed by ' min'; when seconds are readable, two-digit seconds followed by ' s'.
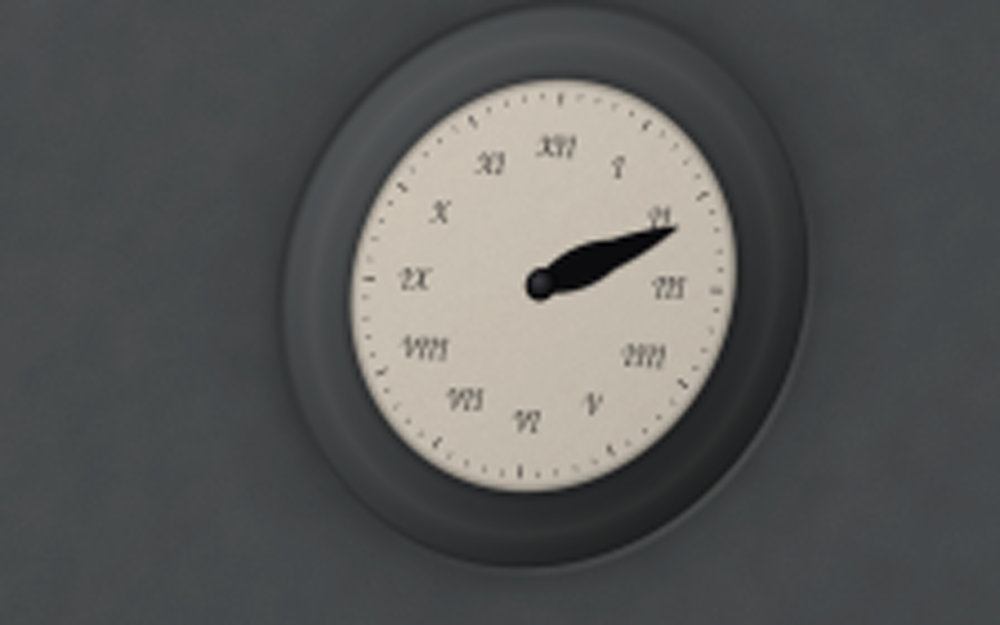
2 h 11 min
